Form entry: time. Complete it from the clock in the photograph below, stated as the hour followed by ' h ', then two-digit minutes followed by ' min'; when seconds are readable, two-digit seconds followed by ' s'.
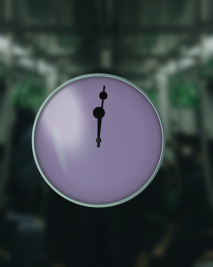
12 h 01 min
